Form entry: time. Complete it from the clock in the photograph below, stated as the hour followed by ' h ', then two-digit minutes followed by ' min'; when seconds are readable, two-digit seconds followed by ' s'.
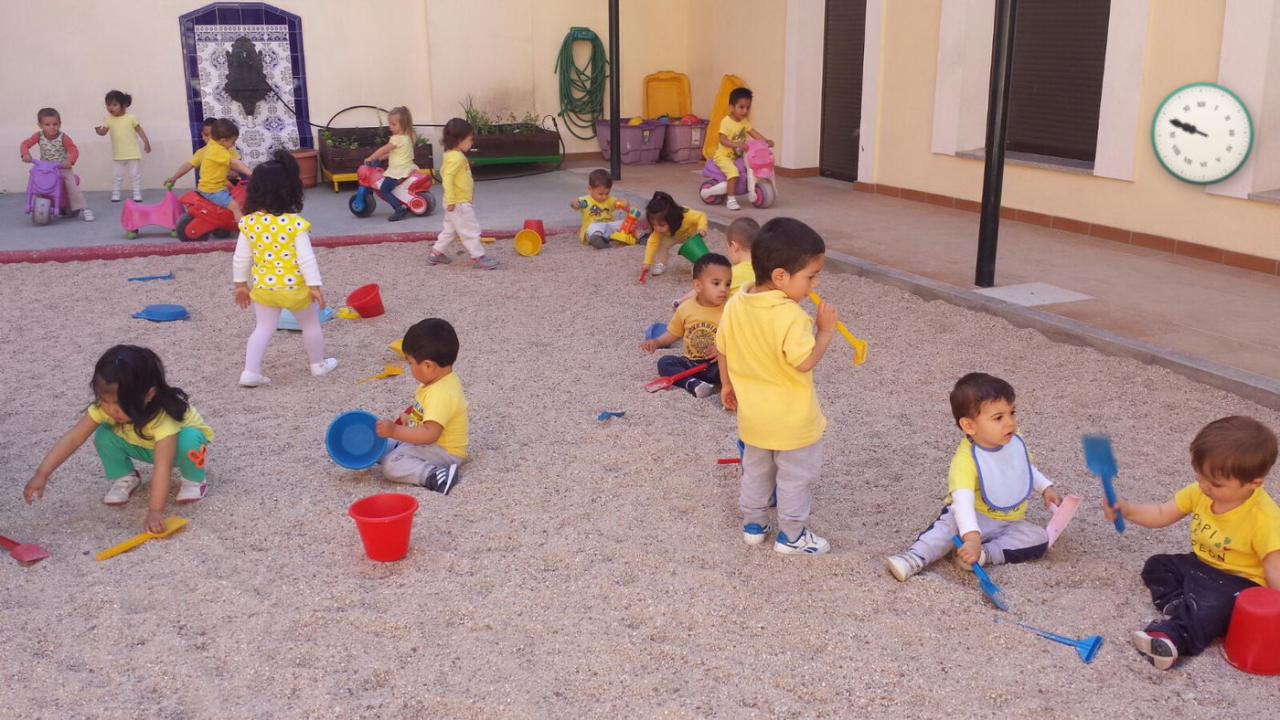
9 h 49 min
